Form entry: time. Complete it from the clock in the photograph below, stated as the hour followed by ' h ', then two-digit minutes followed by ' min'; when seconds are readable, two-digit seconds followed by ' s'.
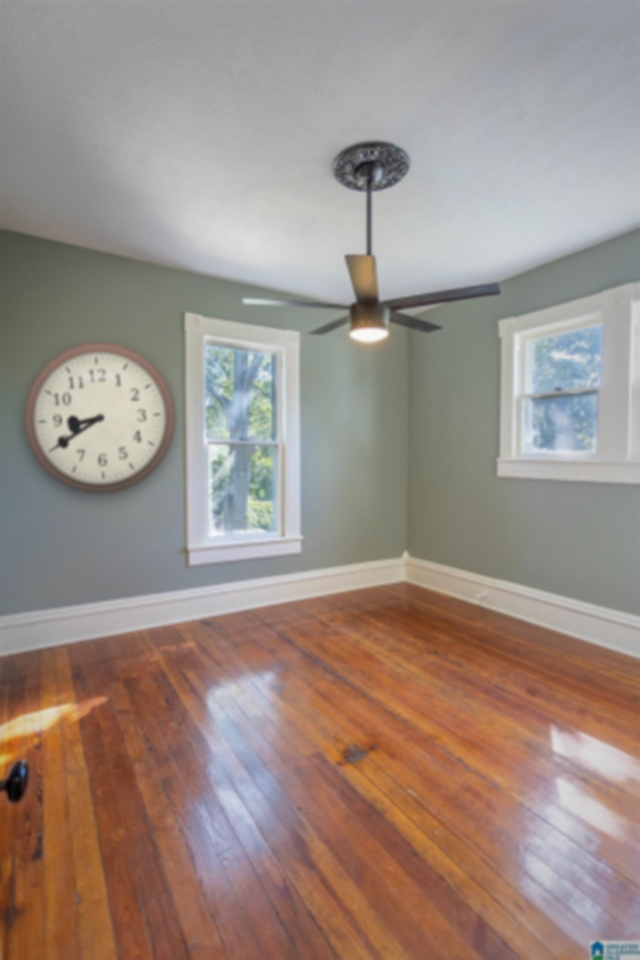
8 h 40 min
